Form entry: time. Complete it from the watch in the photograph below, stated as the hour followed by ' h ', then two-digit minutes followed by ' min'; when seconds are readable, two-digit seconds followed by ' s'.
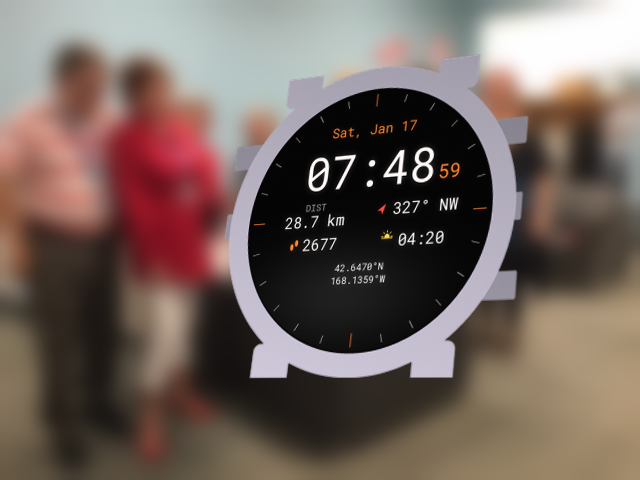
7 h 48 min 59 s
